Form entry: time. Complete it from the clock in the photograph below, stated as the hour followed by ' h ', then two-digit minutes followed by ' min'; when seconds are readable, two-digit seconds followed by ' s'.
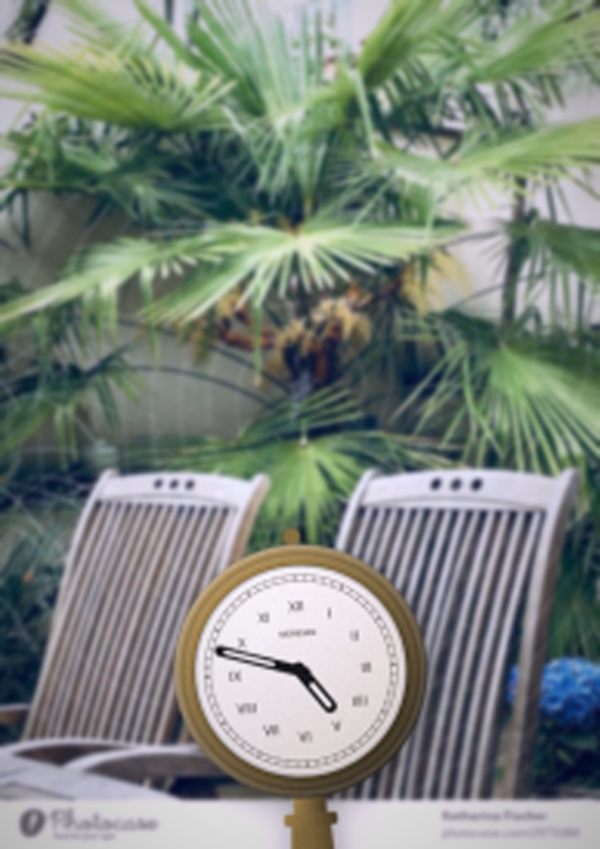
4 h 48 min
